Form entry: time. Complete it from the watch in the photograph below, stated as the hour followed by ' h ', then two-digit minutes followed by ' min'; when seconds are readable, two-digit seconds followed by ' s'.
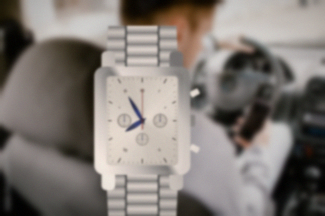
7 h 55 min
